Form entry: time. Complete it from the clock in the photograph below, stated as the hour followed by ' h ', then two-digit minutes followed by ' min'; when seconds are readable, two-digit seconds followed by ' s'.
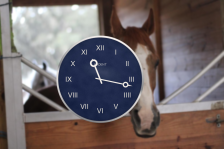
11 h 17 min
